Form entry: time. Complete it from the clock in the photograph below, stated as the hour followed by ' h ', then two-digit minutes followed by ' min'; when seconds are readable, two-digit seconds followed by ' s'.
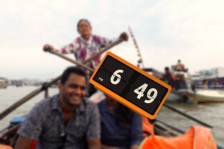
6 h 49 min
